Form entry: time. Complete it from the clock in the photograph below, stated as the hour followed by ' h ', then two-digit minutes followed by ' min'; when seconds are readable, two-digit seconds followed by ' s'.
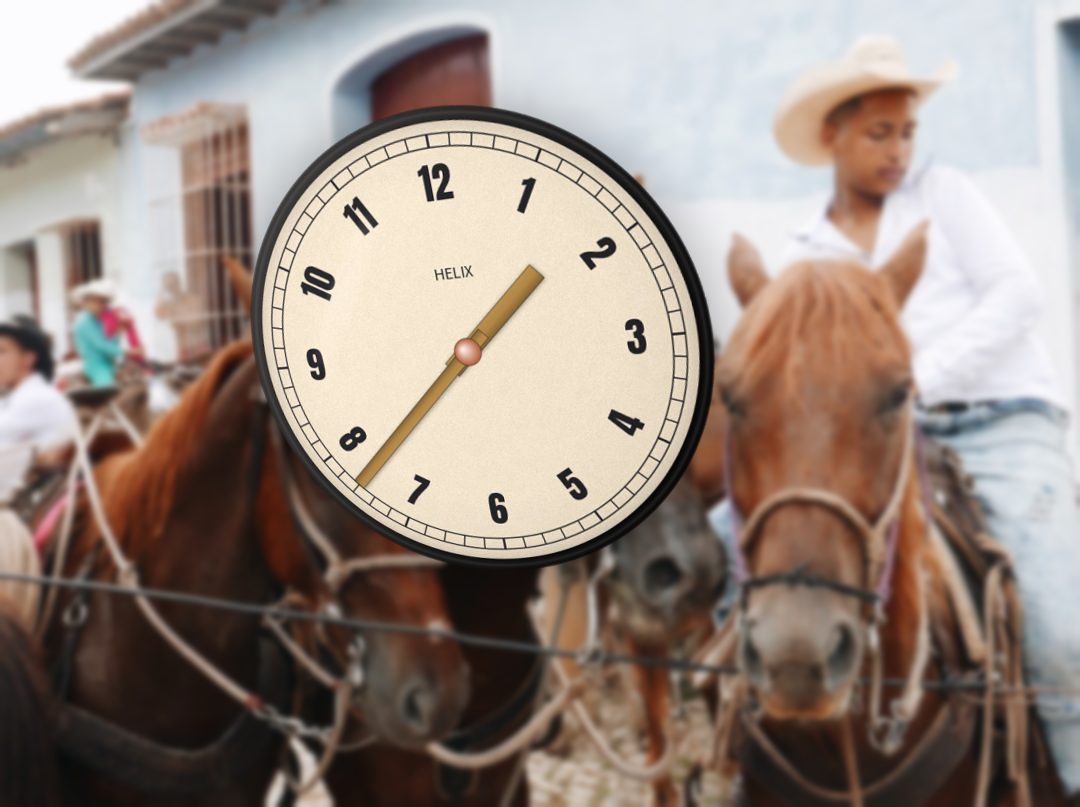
1 h 38 min
